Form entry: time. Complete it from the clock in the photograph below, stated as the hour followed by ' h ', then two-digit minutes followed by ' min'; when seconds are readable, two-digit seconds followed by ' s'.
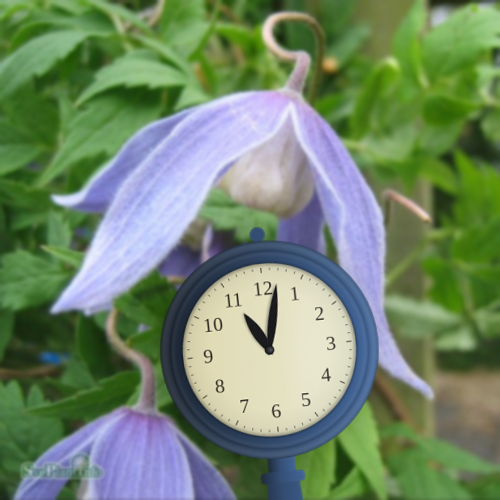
11 h 02 min
